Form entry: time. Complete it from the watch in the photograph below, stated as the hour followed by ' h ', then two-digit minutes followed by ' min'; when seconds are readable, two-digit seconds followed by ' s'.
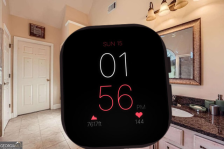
1 h 56 min
